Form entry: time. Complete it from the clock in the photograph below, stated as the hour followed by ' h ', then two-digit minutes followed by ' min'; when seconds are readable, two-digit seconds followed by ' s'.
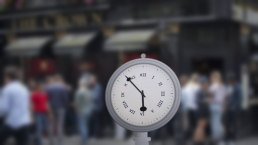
5 h 53 min
